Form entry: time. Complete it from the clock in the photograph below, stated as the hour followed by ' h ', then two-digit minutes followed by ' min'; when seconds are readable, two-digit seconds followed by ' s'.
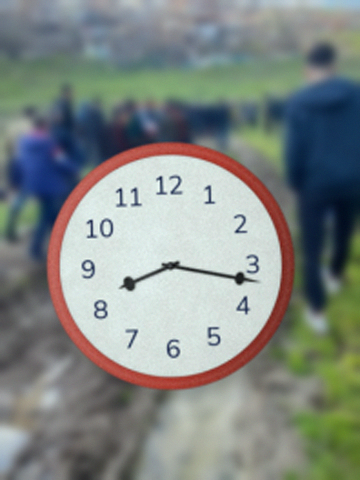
8 h 17 min
